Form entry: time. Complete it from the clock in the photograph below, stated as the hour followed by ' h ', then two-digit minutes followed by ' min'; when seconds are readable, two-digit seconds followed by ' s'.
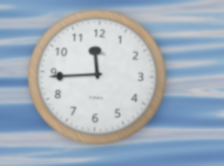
11 h 44 min
